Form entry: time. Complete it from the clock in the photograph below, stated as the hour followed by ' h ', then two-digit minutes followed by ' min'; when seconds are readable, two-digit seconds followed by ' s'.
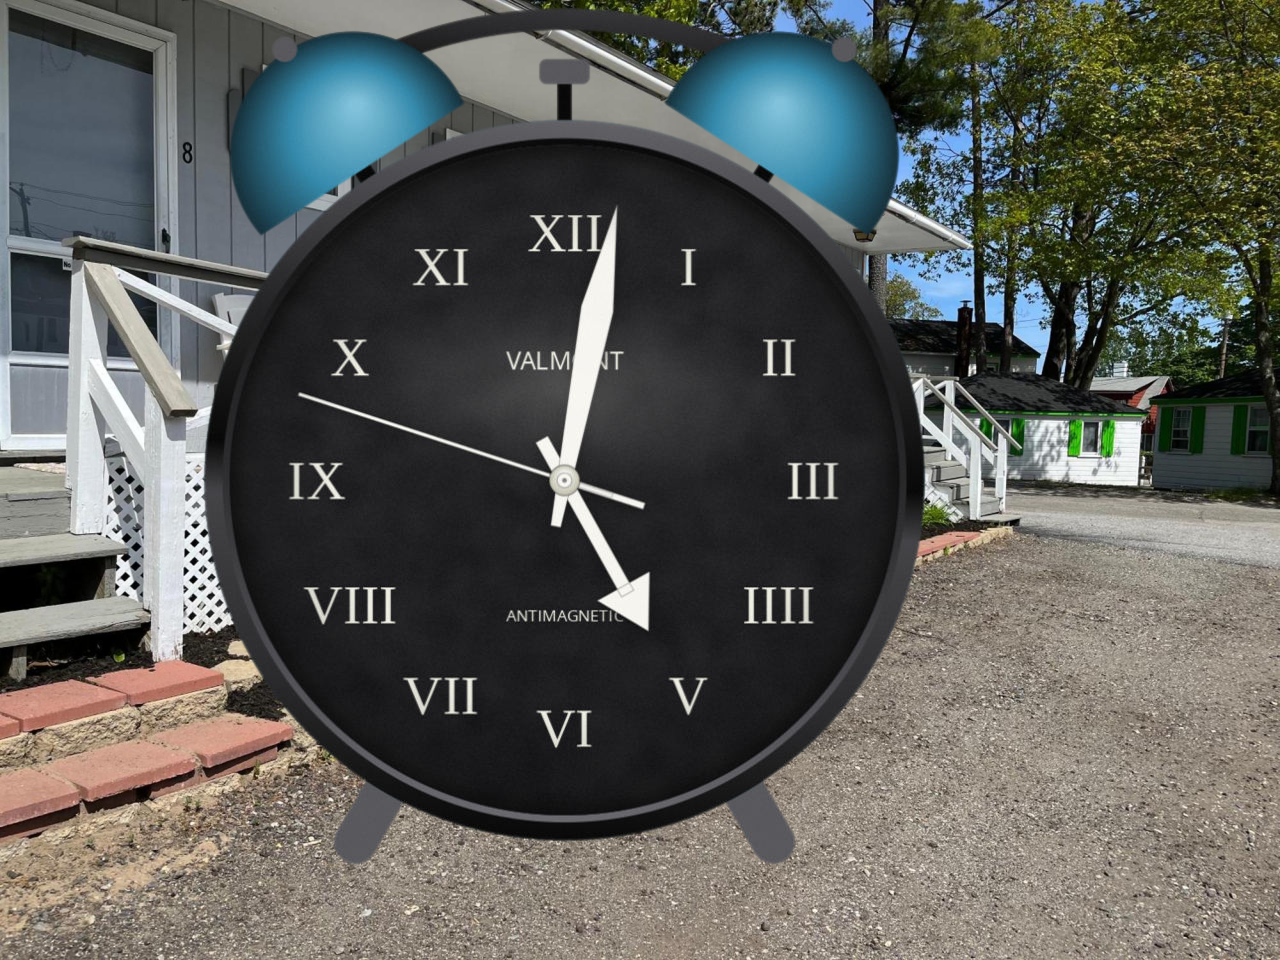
5 h 01 min 48 s
